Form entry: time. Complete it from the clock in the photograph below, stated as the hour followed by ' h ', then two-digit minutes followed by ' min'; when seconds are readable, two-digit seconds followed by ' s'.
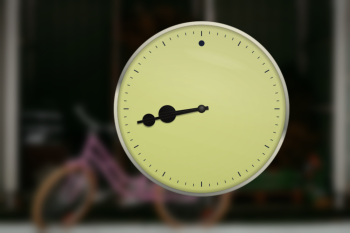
8 h 43 min
